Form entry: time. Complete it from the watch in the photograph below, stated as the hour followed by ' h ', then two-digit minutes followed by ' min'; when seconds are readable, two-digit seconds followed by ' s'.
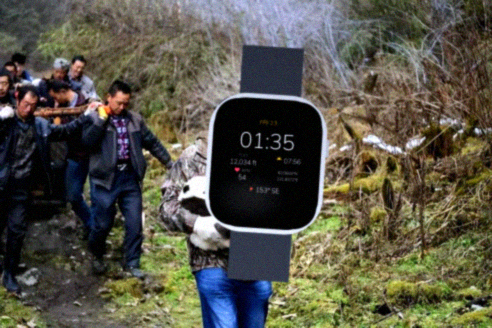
1 h 35 min
